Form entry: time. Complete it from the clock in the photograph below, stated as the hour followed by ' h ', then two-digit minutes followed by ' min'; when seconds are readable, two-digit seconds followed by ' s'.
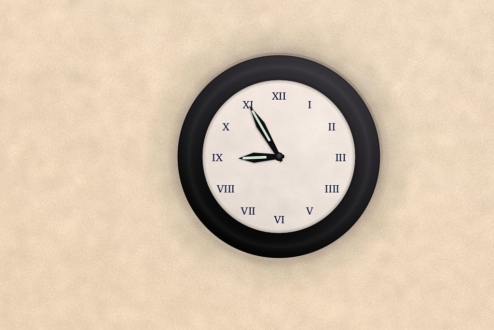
8 h 55 min
